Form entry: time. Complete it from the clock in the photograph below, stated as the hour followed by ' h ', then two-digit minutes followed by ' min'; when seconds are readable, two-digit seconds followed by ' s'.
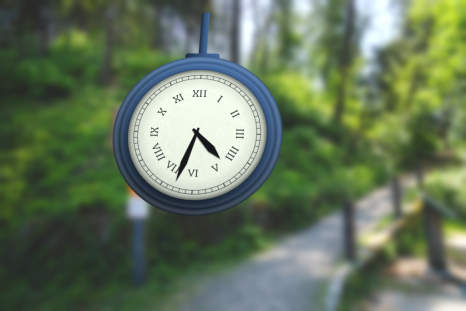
4 h 33 min
